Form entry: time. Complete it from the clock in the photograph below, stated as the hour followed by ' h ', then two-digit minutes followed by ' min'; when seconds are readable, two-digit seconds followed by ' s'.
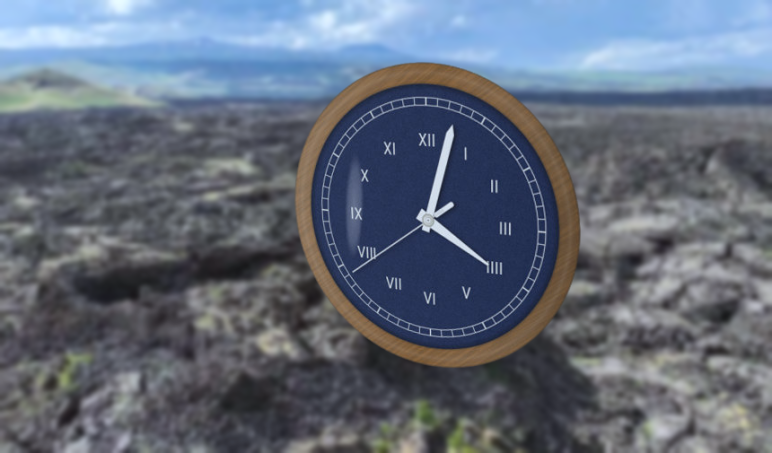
4 h 02 min 39 s
